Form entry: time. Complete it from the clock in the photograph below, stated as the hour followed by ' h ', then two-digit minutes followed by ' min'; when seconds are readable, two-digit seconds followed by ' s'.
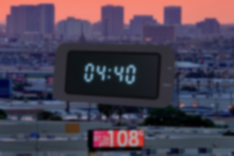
4 h 40 min
